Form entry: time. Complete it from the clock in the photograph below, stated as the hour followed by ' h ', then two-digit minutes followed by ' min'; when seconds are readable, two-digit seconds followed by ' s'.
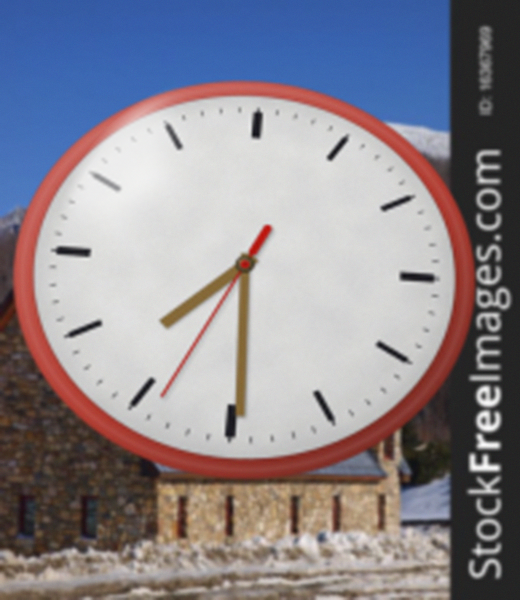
7 h 29 min 34 s
